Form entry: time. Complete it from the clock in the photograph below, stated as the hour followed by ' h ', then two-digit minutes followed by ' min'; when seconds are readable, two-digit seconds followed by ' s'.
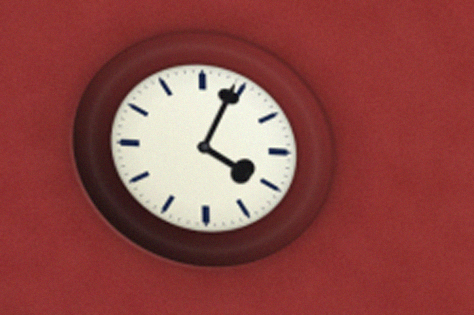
4 h 04 min
